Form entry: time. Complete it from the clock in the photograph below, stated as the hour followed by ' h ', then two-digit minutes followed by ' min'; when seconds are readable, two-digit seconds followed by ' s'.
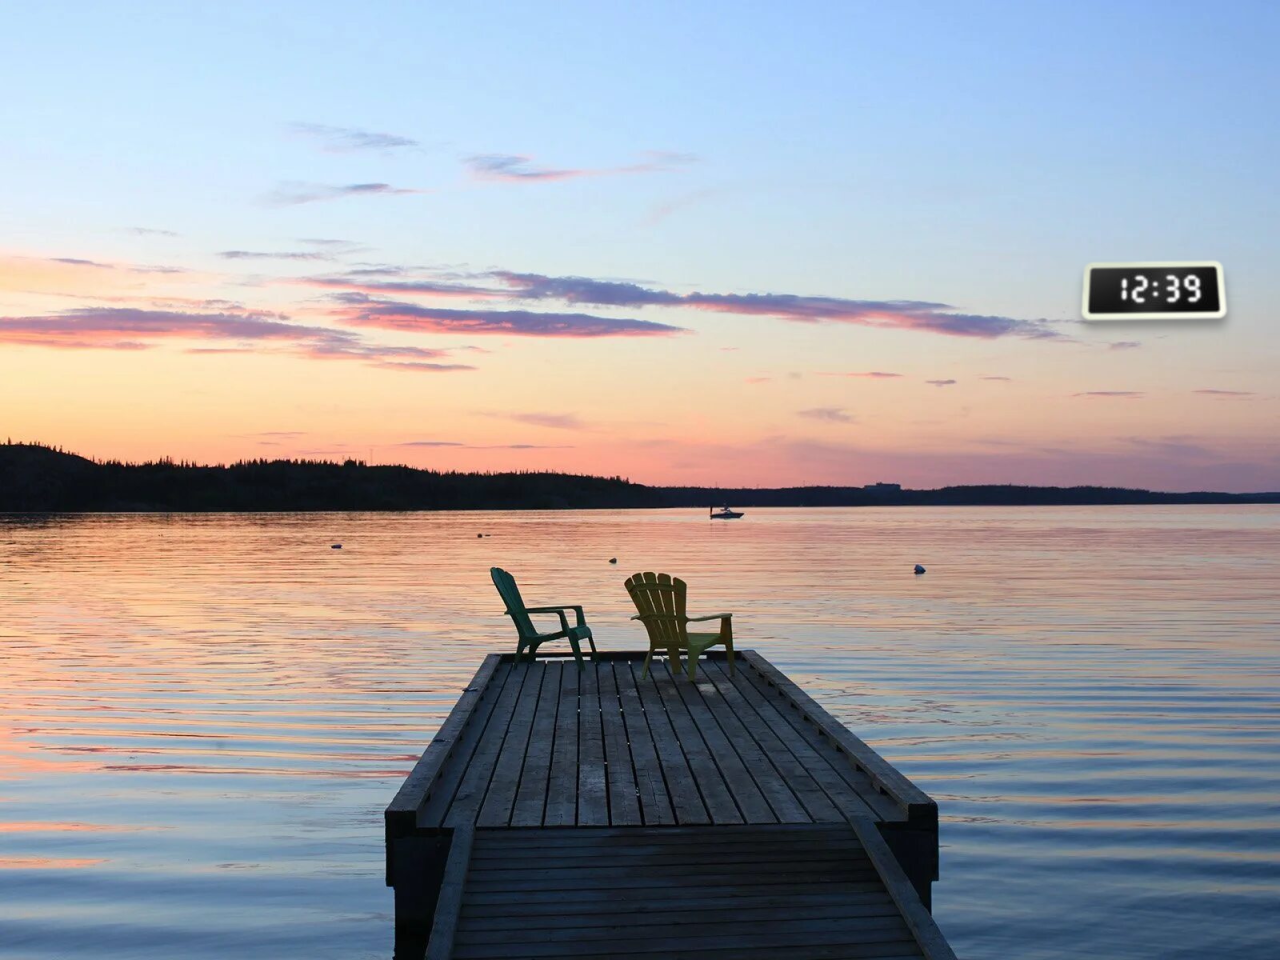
12 h 39 min
